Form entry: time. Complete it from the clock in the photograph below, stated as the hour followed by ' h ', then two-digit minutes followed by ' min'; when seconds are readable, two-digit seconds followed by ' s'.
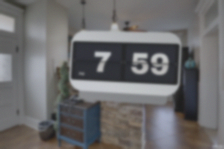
7 h 59 min
